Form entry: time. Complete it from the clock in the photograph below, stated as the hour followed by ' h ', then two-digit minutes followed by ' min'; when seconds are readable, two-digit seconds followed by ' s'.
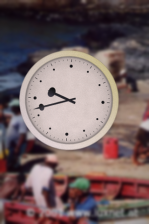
9 h 42 min
